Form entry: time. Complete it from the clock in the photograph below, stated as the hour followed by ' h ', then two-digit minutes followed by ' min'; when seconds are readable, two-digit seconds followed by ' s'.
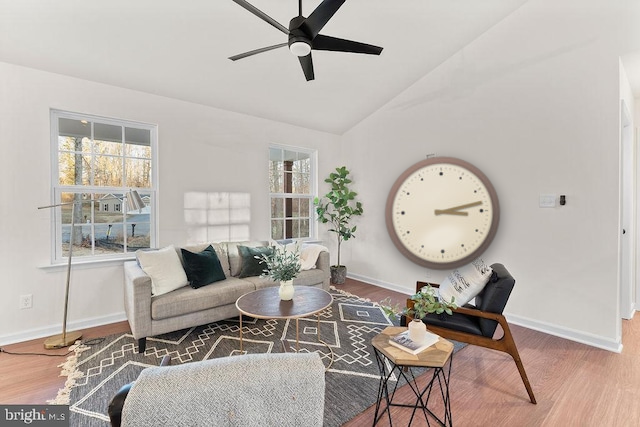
3 h 13 min
